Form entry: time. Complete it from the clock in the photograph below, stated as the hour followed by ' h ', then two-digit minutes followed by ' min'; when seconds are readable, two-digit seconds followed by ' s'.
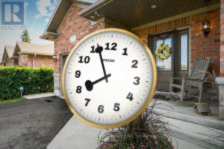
7 h 56 min
